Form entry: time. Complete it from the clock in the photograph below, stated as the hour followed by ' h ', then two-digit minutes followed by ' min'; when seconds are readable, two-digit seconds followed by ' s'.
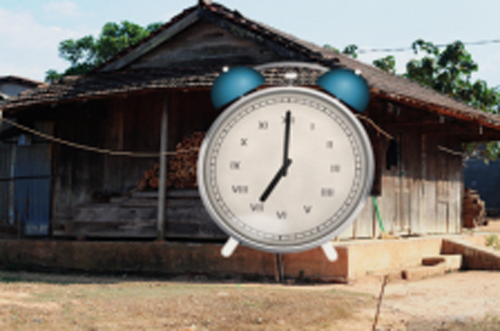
7 h 00 min
